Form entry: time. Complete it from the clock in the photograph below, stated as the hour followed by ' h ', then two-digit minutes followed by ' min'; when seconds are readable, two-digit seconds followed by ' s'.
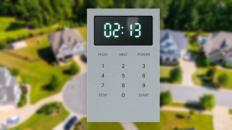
2 h 13 min
